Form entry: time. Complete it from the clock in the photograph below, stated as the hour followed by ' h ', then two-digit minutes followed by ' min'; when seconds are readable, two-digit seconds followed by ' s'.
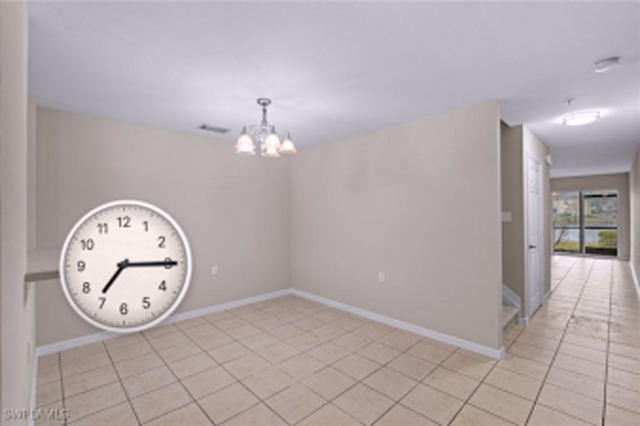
7 h 15 min
